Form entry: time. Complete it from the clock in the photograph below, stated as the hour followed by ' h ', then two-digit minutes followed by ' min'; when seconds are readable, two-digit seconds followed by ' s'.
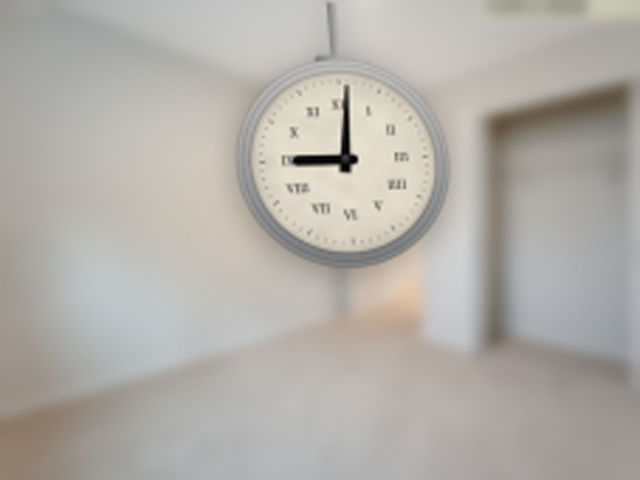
9 h 01 min
